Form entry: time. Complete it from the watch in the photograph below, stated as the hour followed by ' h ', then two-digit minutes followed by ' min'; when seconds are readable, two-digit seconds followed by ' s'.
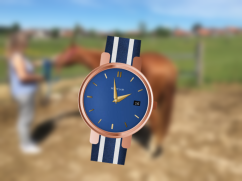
1 h 58 min
